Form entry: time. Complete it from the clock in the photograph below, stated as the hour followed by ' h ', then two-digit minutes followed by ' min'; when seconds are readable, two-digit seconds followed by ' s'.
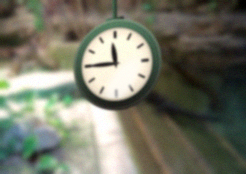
11 h 45 min
